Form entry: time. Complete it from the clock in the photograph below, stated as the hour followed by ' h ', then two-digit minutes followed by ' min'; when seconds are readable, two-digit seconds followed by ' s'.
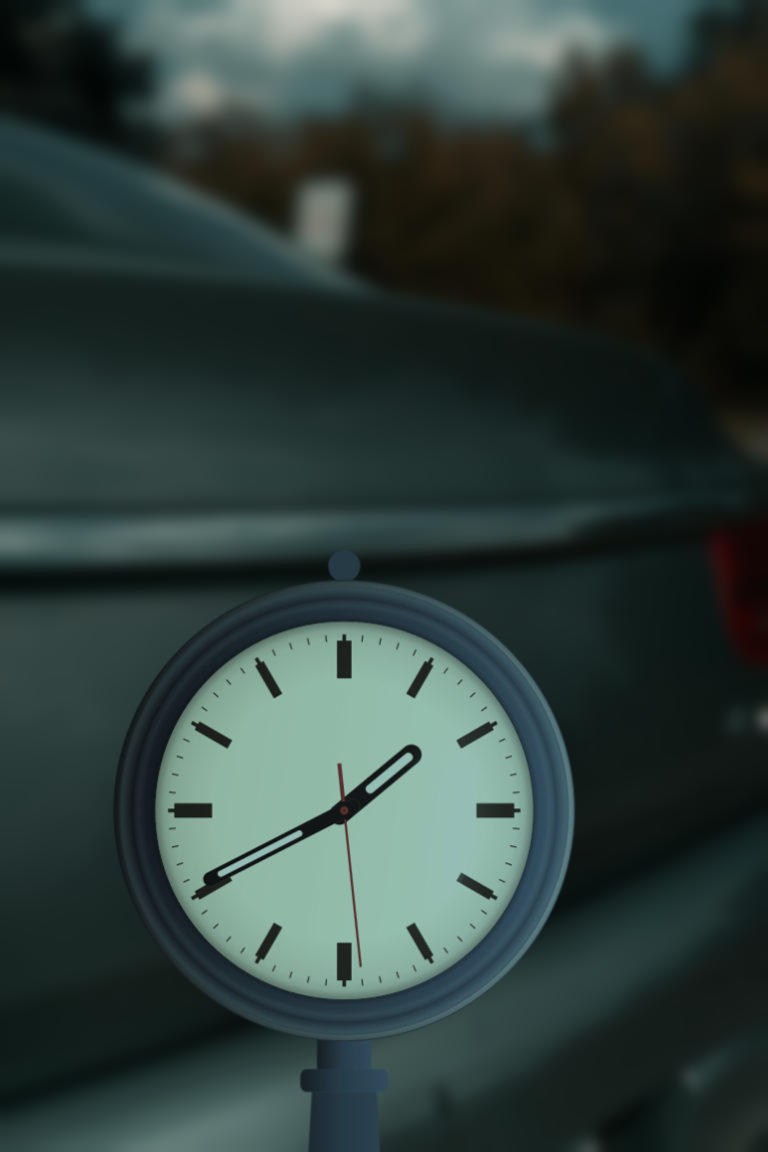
1 h 40 min 29 s
